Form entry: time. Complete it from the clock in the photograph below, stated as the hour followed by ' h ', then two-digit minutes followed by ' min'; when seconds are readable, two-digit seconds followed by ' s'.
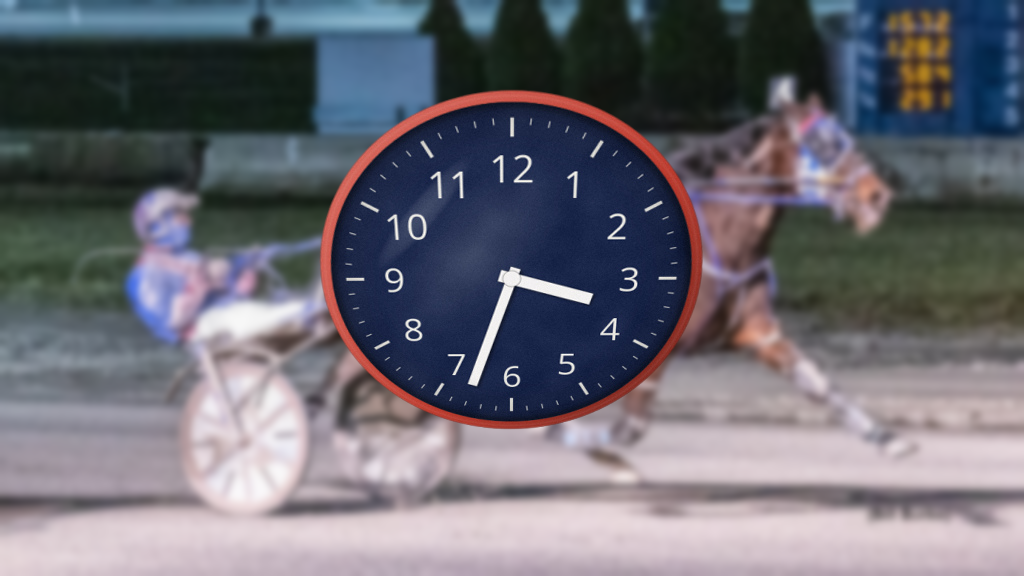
3 h 33 min
